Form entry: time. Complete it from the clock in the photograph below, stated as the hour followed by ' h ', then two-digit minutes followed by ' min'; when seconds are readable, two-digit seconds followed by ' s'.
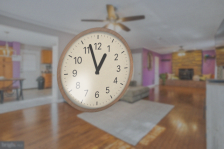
12 h 57 min
